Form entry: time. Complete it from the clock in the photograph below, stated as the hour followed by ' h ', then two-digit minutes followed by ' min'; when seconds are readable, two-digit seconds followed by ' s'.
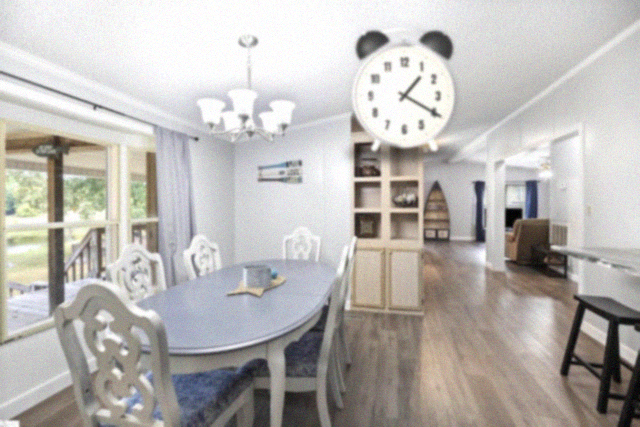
1 h 20 min
